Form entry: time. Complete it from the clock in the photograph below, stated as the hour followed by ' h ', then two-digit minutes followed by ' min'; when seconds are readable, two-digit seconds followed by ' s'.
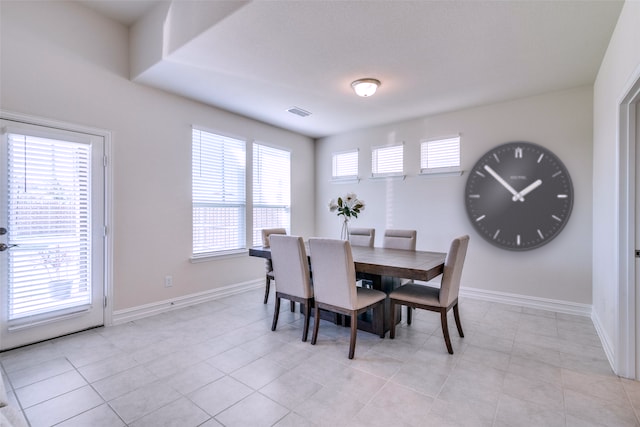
1 h 52 min
